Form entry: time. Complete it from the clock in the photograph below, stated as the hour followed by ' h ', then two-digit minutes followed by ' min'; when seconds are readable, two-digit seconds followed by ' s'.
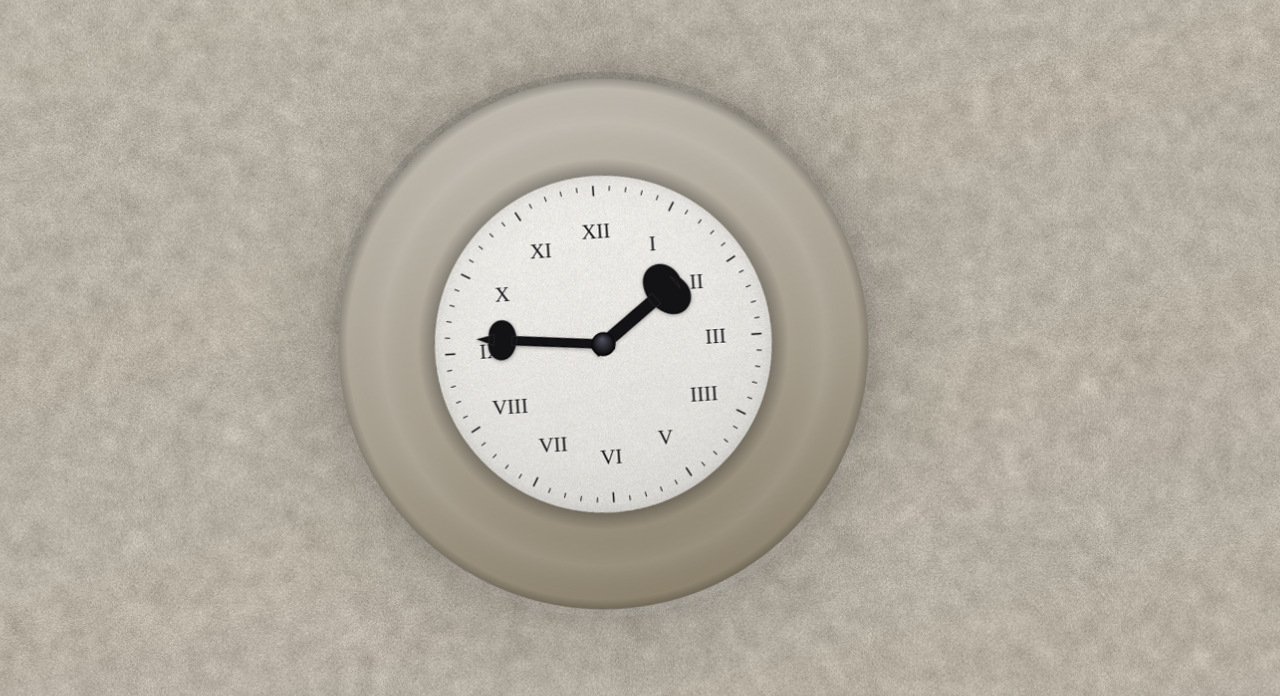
1 h 46 min
